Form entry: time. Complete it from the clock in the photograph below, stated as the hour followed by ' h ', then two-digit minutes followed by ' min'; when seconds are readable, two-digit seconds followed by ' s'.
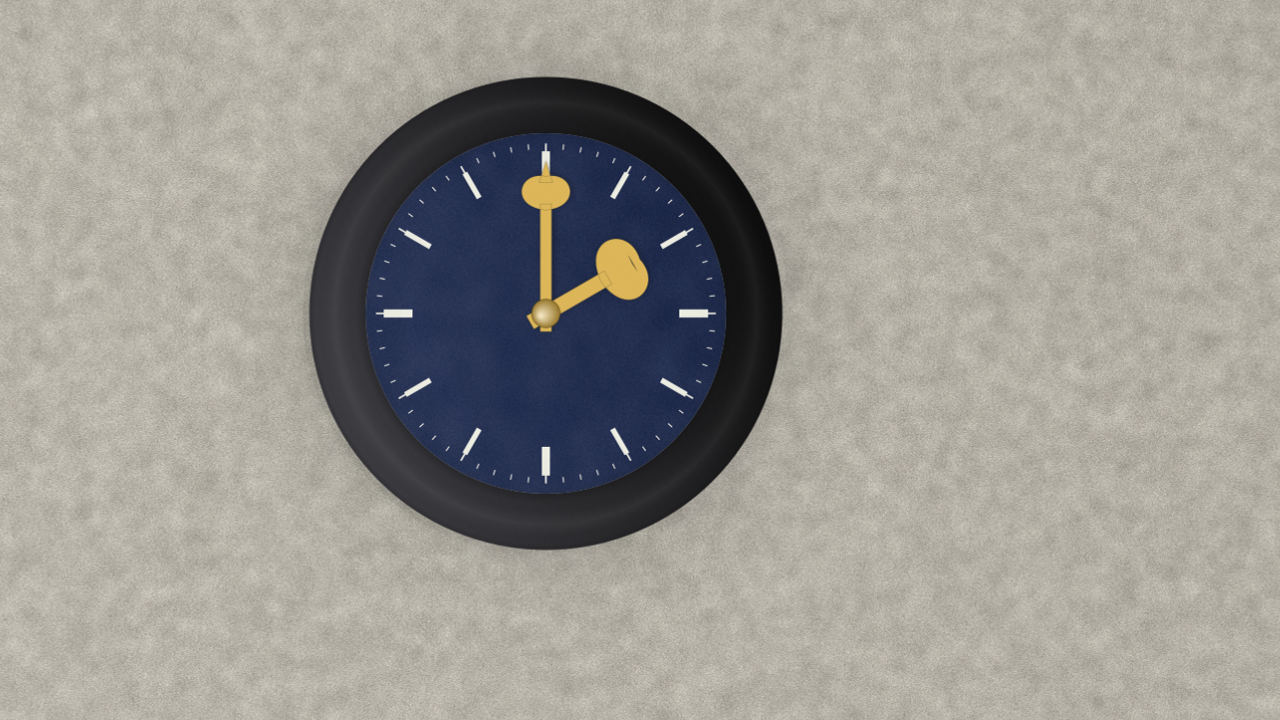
2 h 00 min
